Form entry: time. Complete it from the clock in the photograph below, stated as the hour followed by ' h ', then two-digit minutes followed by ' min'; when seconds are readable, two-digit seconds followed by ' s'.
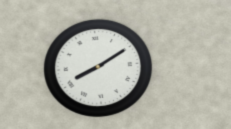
8 h 10 min
